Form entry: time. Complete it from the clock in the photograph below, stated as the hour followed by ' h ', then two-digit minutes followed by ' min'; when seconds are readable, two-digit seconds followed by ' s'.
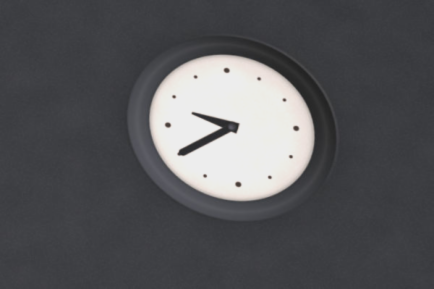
9 h 40 min
